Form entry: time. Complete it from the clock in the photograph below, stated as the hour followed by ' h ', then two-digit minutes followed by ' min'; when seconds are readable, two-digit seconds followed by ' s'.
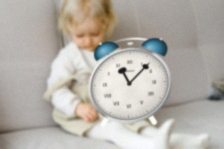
11 h 07 min
